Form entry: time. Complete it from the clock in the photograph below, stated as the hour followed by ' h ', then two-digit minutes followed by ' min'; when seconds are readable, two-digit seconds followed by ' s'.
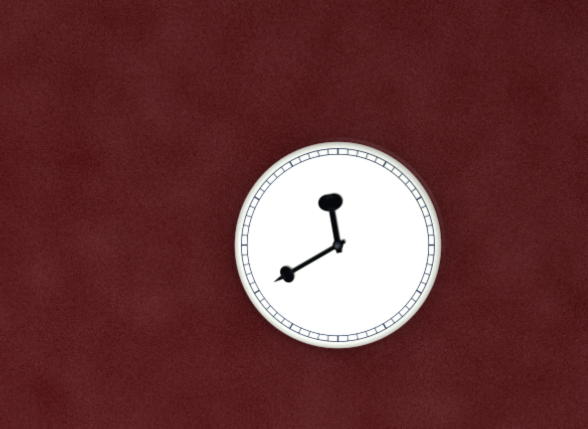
11 h 40 min
